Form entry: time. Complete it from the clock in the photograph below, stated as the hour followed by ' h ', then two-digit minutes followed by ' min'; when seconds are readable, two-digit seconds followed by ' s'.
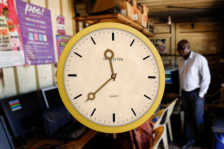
11 h 38 min
